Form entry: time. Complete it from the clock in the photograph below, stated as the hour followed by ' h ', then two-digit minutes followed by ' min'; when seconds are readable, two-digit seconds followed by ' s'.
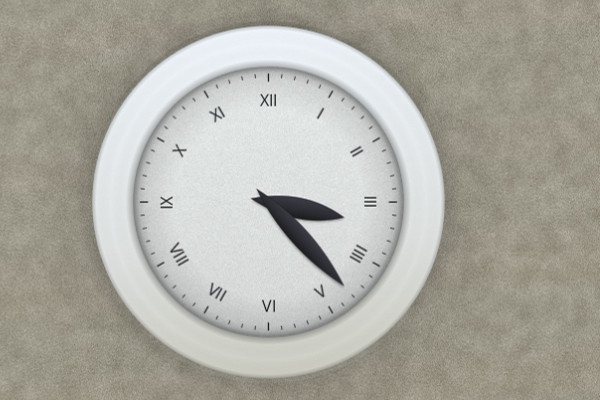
3 h 23 min
